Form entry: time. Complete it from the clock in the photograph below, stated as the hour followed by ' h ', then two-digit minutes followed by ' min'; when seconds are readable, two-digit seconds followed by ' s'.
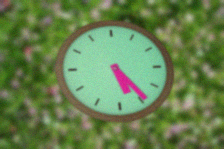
5 h 24 min
